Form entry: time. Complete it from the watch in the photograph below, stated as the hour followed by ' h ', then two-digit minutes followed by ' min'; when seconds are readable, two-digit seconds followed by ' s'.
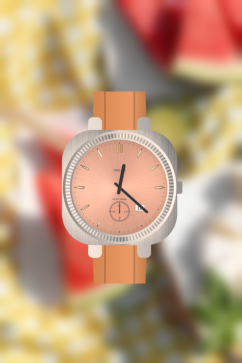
12 h 22 min
